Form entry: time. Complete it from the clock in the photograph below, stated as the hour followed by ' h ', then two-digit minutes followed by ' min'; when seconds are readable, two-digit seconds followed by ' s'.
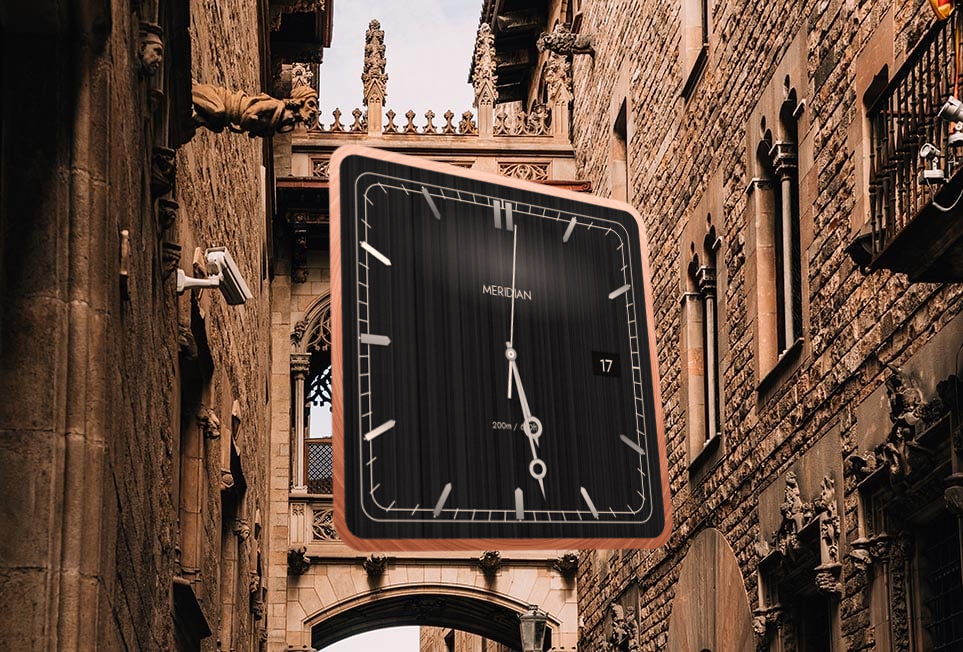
5 h 28 min 01 s
